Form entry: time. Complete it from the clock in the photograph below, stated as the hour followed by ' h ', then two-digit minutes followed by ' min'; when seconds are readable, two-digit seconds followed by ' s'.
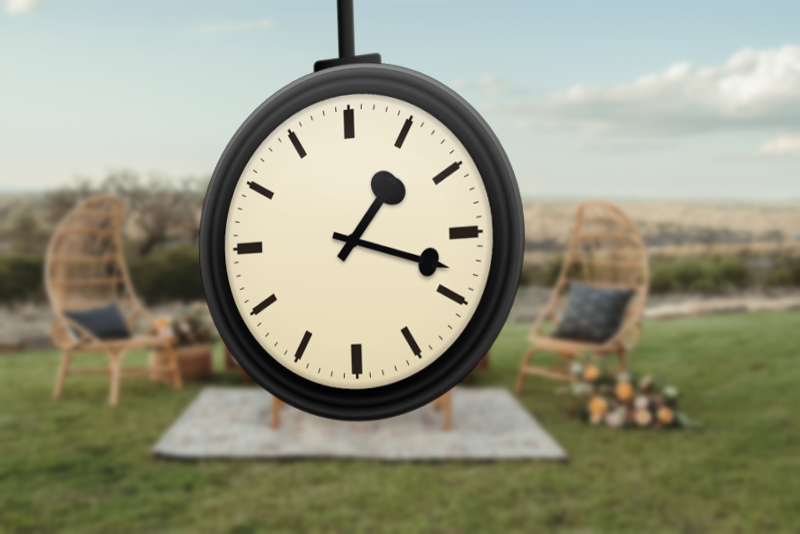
1 h 18 min
